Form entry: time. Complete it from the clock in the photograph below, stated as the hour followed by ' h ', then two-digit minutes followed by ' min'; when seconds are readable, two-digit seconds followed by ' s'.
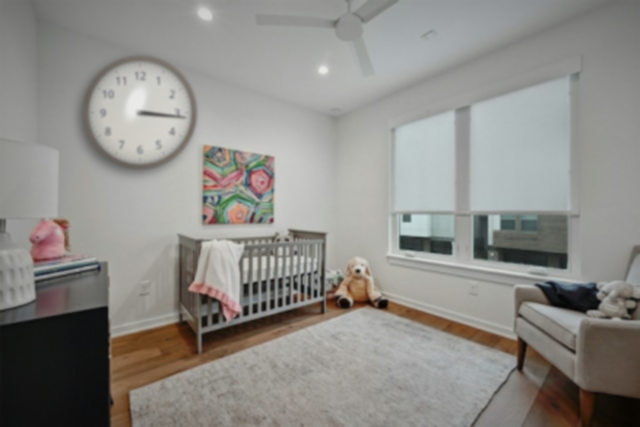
3 h 16 min
